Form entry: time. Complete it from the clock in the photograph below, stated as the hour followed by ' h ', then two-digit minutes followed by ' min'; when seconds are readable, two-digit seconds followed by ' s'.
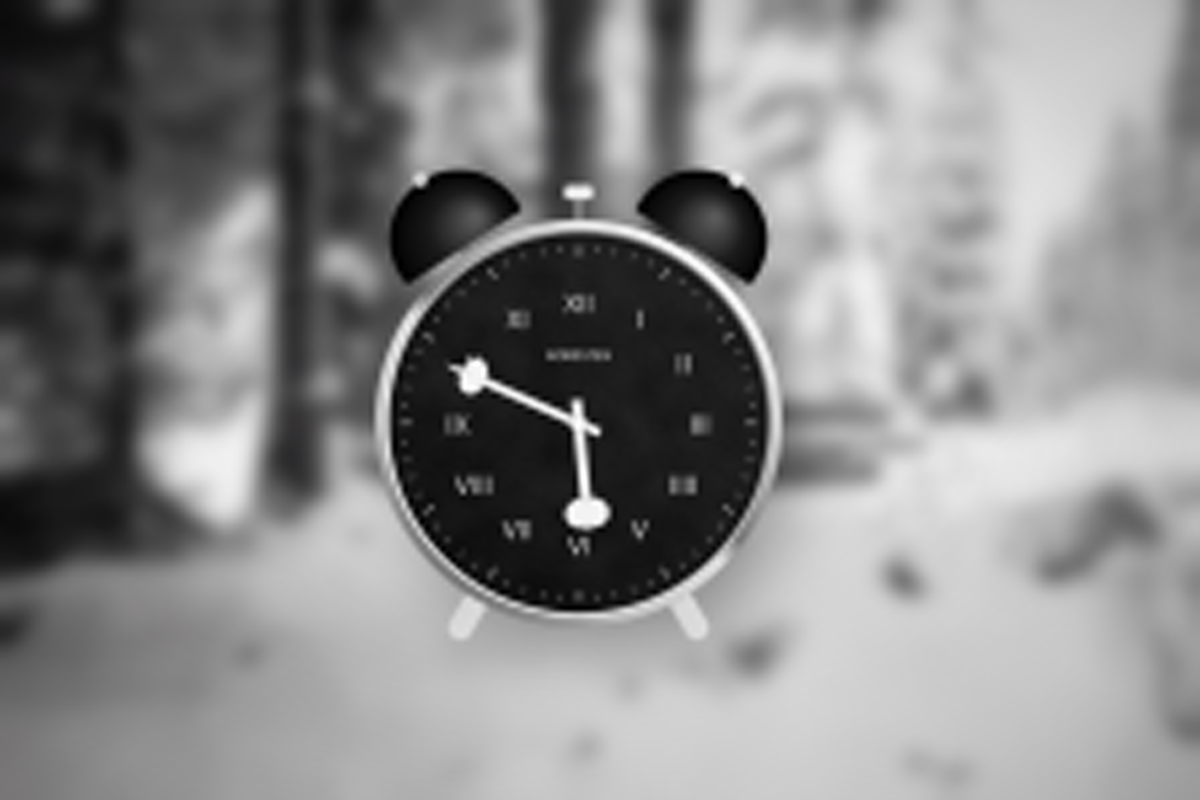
5 h 49 min
